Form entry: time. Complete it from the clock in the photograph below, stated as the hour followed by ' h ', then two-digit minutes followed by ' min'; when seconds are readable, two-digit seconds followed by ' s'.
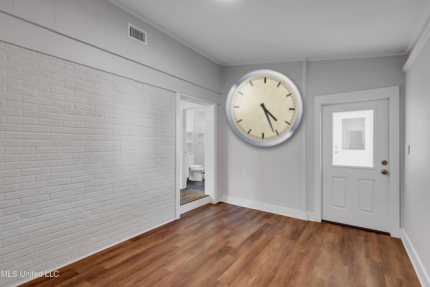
4 h 26 min
